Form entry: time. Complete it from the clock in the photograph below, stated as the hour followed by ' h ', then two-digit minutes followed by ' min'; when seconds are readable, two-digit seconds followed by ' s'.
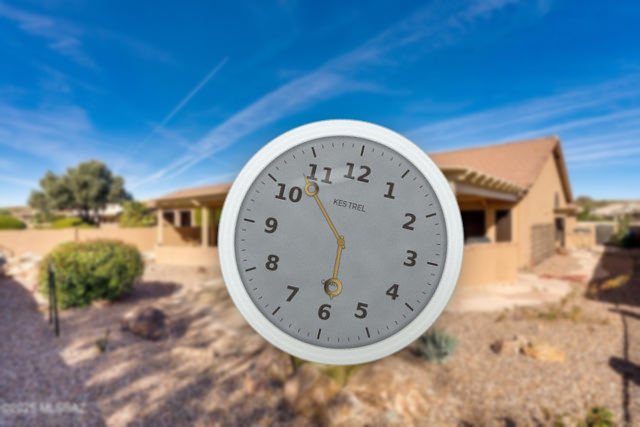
5 h 53 min
